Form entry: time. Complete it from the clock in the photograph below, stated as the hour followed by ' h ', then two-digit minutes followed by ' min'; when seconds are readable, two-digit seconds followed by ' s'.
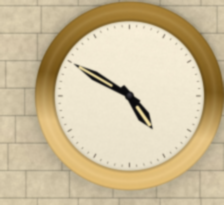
4 h 50 min
